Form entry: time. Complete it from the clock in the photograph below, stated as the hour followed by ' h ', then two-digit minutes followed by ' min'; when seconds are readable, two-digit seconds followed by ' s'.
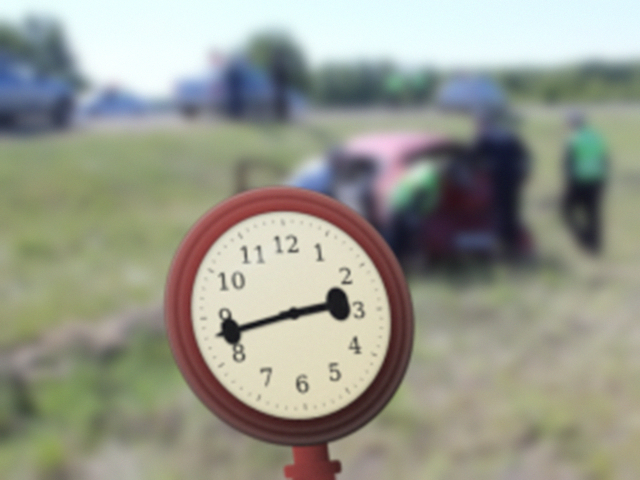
2 h 43 min
